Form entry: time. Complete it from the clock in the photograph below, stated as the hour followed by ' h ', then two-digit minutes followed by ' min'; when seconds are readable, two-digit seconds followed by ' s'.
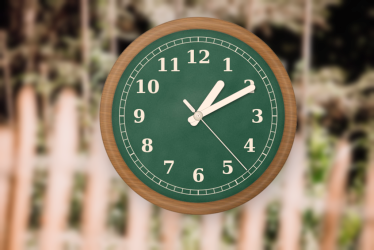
1 h 10 min 23 s
